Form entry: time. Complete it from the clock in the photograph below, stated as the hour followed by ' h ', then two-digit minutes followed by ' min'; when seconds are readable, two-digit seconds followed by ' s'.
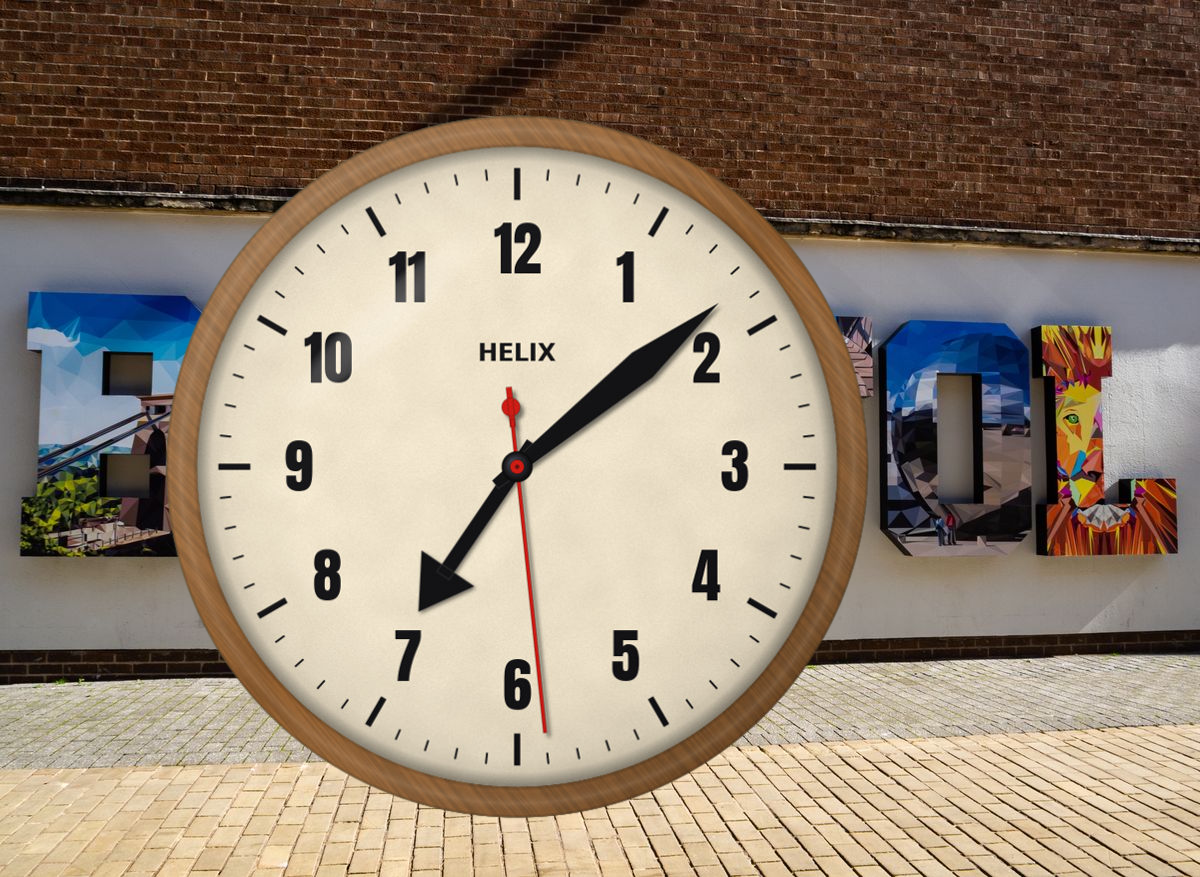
7 h 08 min 29 s
